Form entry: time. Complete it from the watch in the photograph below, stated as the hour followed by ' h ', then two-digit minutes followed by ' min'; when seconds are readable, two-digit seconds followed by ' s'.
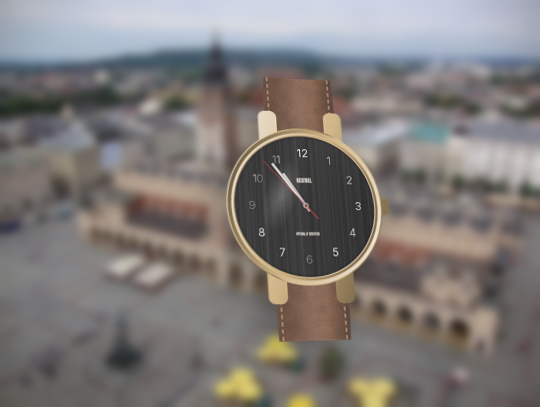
10 h 53 min 53 s
